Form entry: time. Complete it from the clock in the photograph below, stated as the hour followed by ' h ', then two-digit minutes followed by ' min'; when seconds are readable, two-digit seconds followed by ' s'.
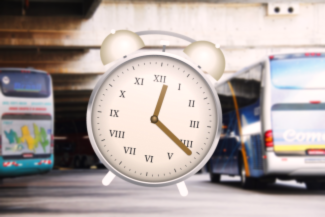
12 h 21 min
